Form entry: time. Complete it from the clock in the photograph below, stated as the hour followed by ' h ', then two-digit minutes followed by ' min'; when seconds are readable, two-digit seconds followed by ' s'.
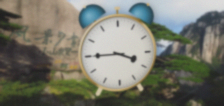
3 h 45 min
